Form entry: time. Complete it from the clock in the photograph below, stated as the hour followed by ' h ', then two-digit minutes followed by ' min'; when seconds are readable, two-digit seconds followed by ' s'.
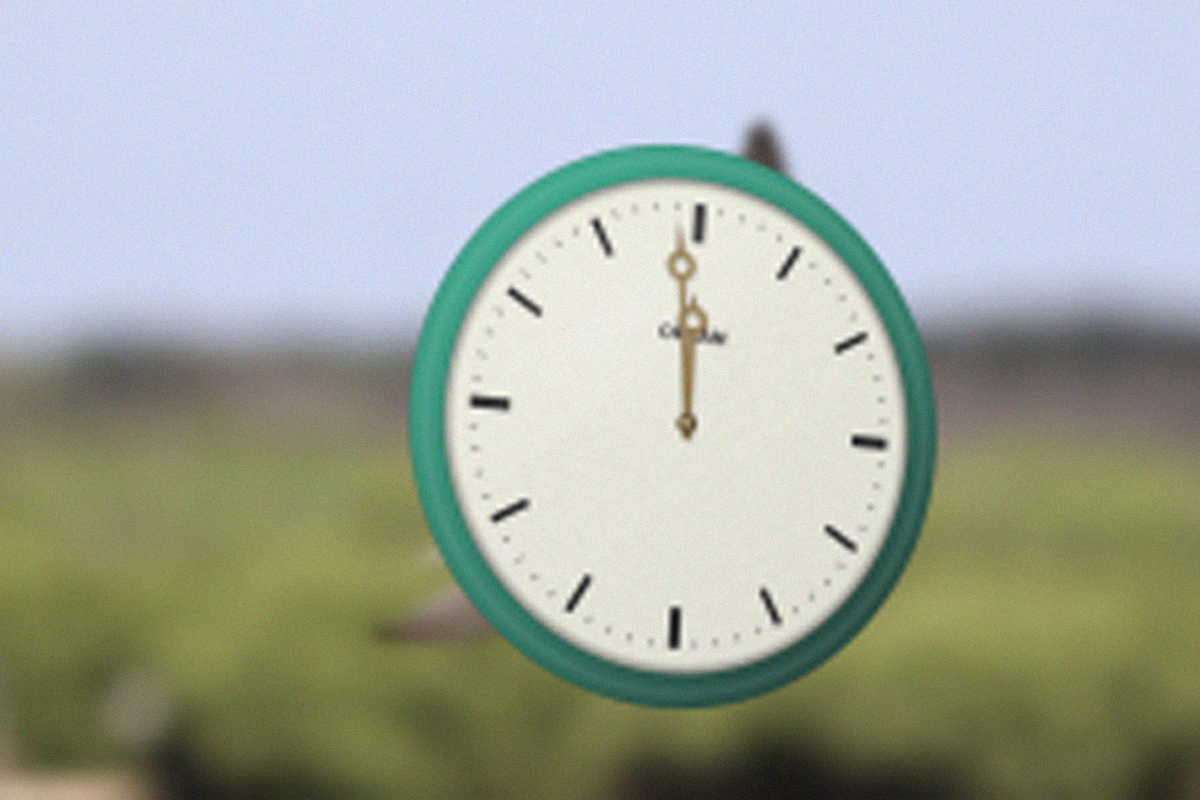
11 h 59 min
